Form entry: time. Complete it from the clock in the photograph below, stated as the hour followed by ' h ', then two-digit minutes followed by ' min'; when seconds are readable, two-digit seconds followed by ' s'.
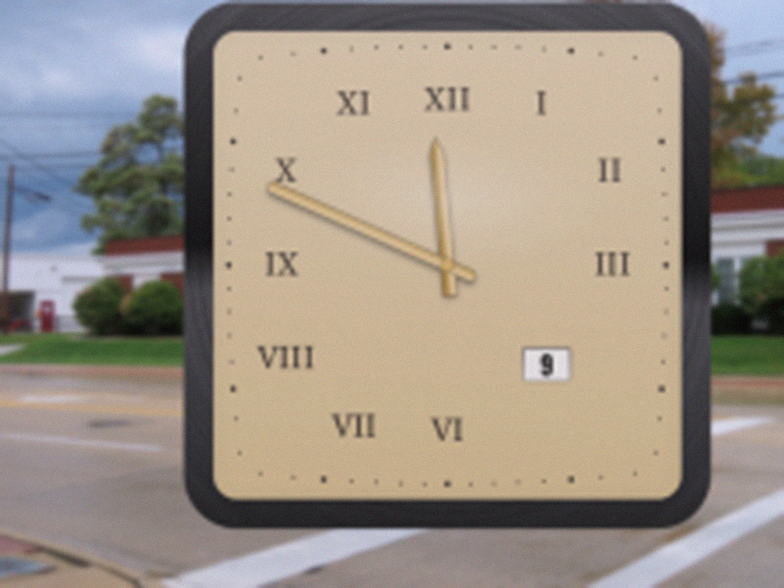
11 h 49 min
